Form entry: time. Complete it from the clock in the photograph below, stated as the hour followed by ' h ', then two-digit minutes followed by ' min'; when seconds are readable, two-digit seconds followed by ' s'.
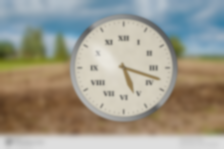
5 h 18 min
